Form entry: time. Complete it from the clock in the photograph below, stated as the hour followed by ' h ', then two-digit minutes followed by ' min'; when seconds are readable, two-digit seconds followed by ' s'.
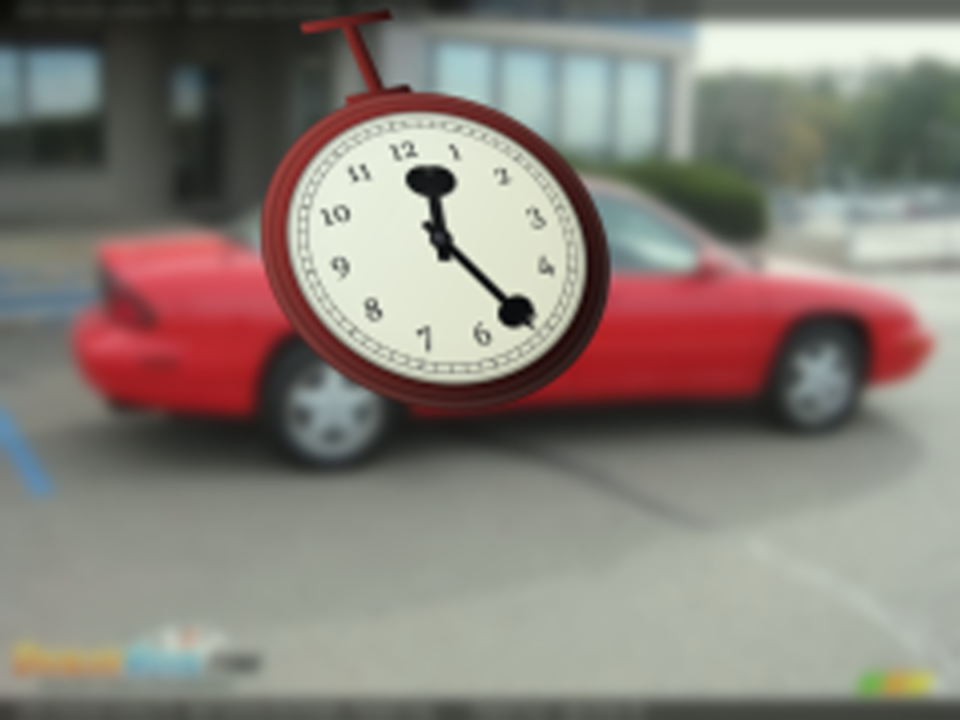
12 h 26 min
